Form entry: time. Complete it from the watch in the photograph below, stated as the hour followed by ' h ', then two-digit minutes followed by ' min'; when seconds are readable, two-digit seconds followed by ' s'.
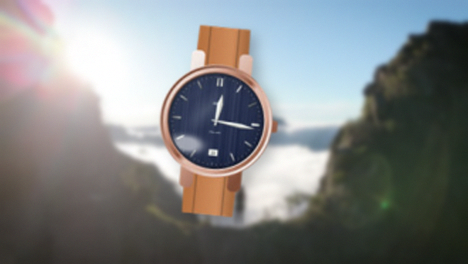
12 h 16 min
